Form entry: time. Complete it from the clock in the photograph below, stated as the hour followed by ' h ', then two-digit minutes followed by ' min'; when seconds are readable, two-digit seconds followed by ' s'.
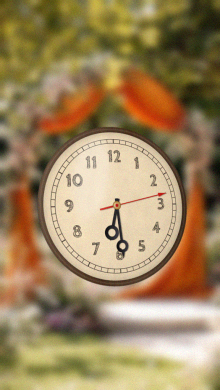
6 h 29 min 13 s
